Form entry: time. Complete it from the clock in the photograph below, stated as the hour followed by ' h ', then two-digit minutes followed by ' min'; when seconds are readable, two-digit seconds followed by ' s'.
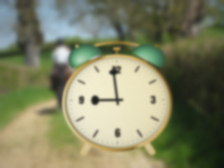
8 h 59 min
